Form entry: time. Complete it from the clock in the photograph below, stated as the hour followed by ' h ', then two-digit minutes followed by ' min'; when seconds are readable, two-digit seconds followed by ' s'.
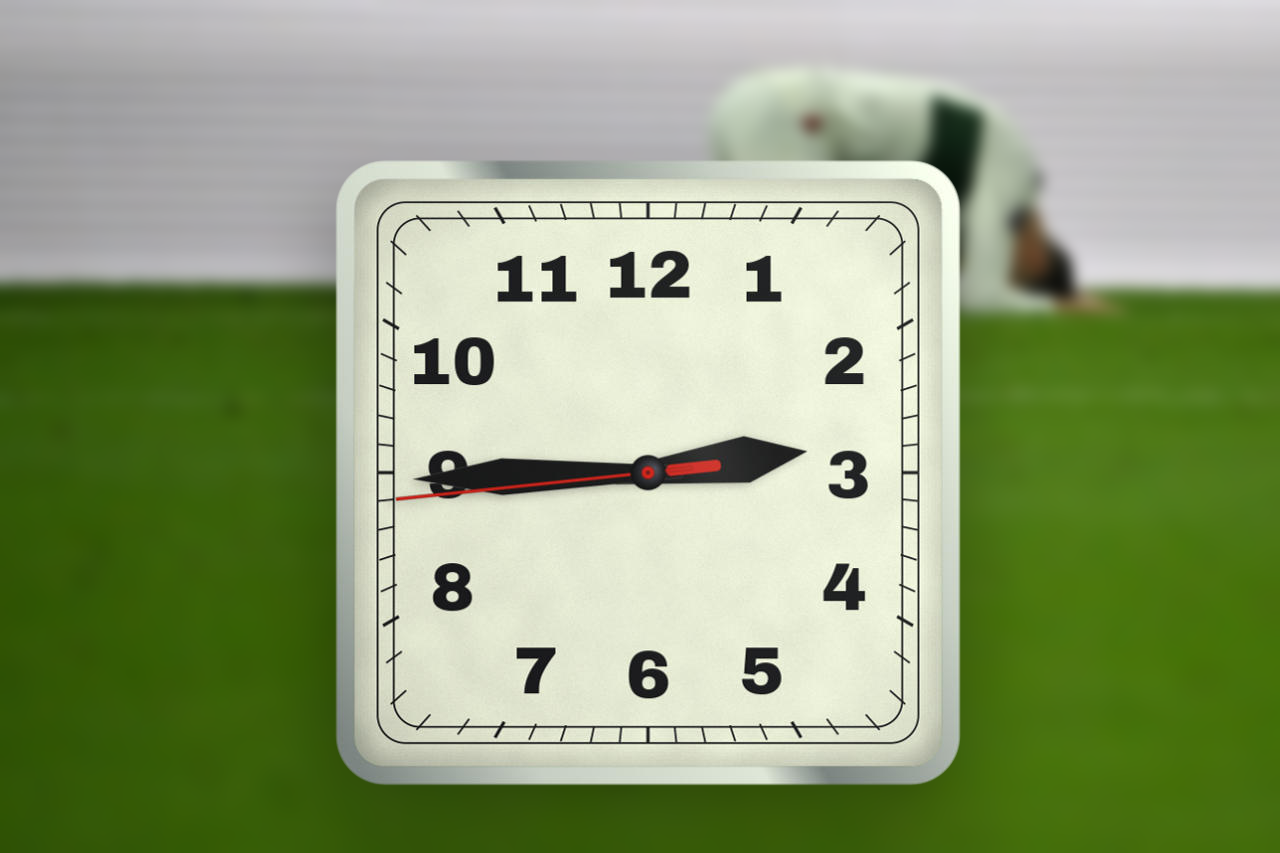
2 h 44 min 44 s
